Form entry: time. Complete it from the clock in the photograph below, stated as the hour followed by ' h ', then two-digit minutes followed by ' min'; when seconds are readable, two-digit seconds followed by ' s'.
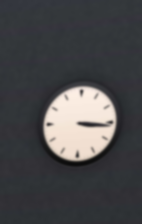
3 h 16 min
